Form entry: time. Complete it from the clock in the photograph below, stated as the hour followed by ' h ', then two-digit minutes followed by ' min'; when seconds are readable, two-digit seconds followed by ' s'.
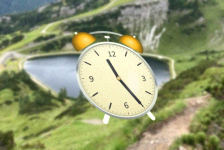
11 h 25 min
